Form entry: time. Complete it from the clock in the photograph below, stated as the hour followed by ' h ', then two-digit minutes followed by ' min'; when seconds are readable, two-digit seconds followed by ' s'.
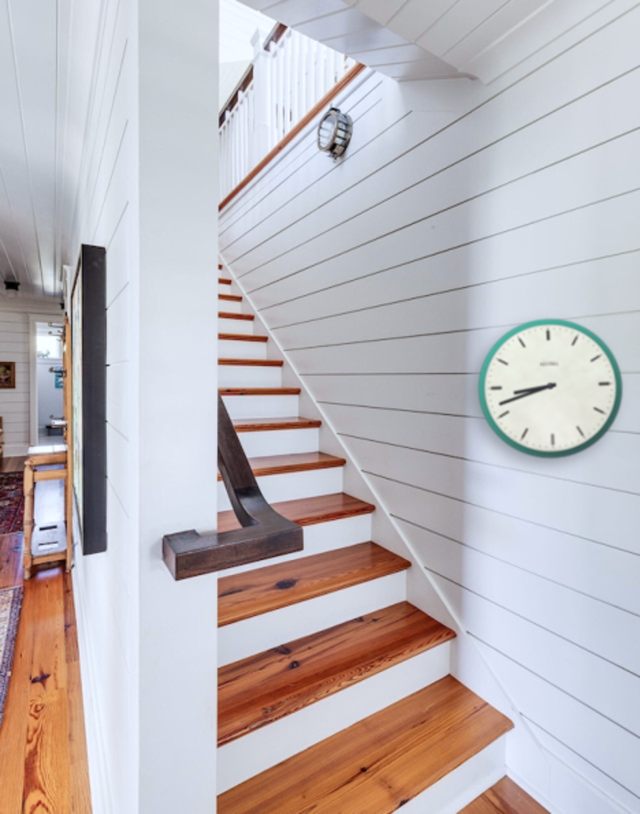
8 h 42 min
